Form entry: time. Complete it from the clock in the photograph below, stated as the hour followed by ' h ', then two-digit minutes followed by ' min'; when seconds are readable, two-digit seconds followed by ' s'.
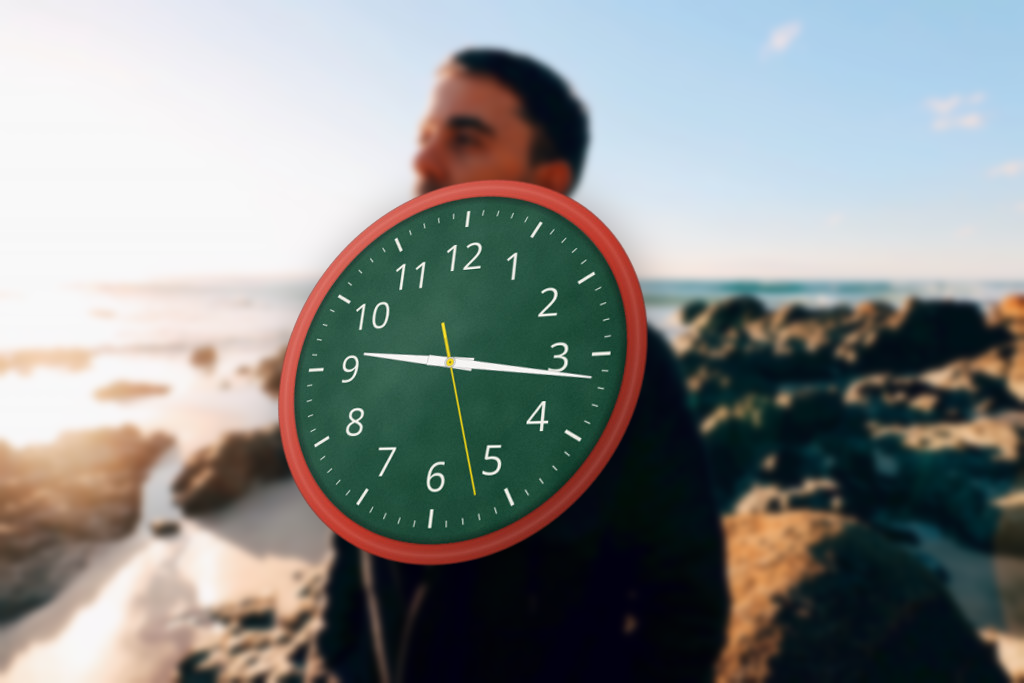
9 h 16 min 27 s
